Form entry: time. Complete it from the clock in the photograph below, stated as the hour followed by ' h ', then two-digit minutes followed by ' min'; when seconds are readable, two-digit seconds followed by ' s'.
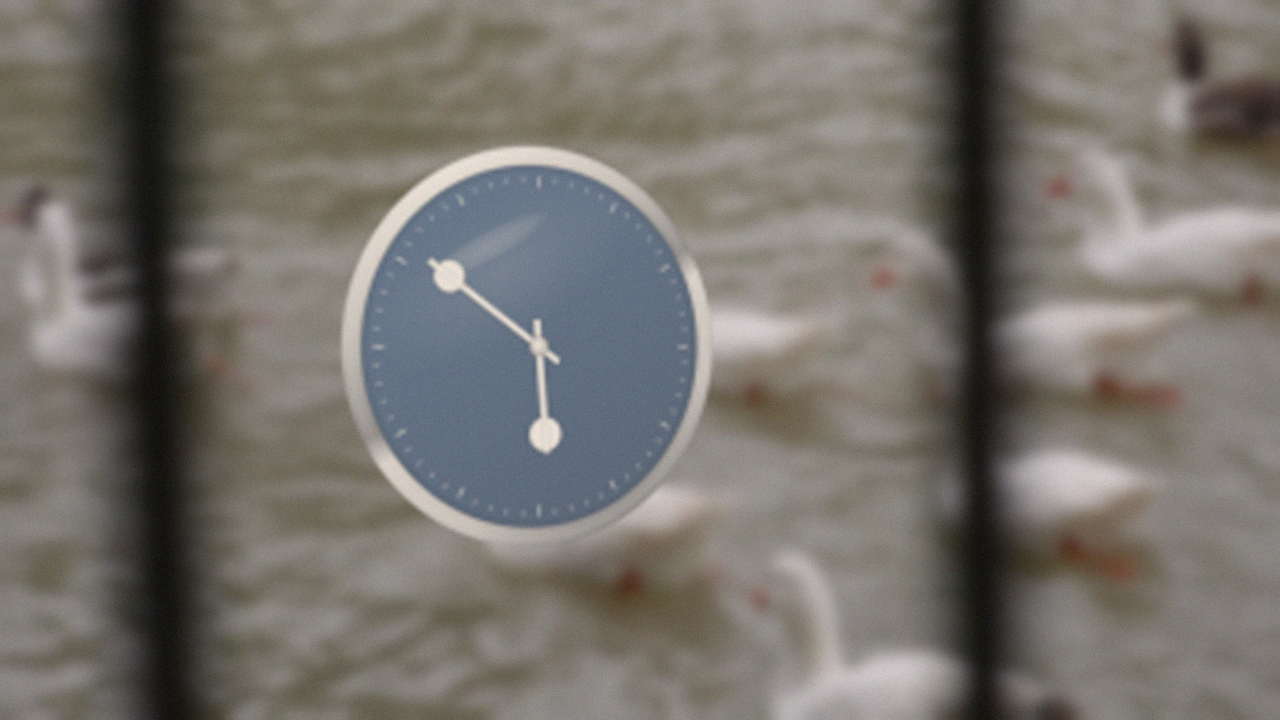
5 h 51 min
